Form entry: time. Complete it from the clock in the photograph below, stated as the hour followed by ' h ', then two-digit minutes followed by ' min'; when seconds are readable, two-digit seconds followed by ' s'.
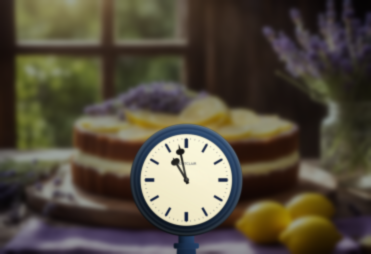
10 h 58 min
